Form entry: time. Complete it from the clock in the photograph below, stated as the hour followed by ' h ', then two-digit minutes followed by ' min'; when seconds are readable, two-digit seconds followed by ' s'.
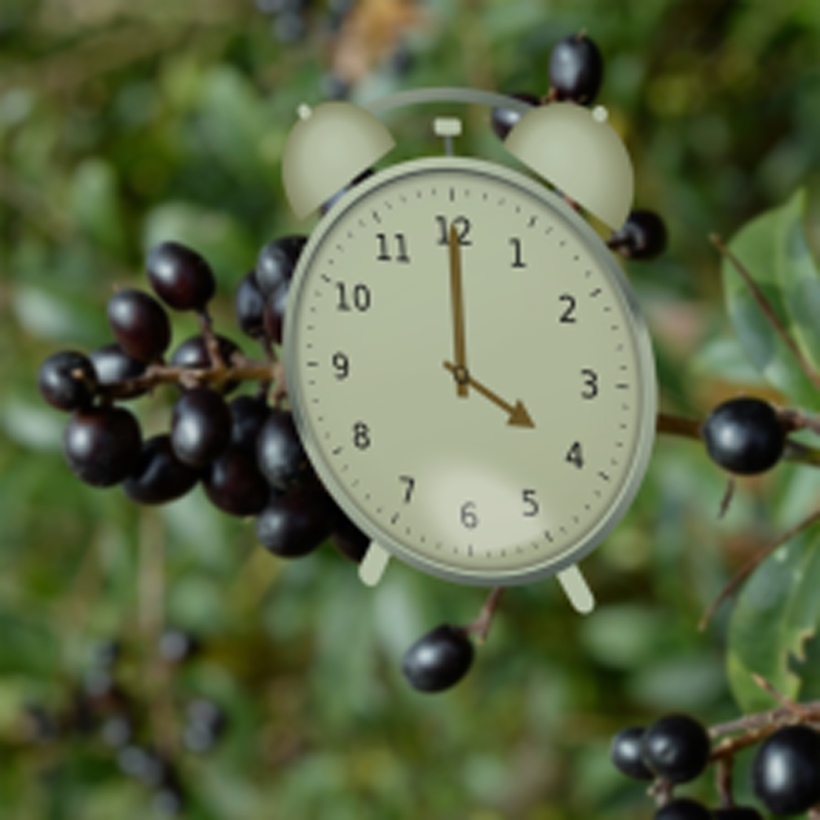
4 h 00 min
